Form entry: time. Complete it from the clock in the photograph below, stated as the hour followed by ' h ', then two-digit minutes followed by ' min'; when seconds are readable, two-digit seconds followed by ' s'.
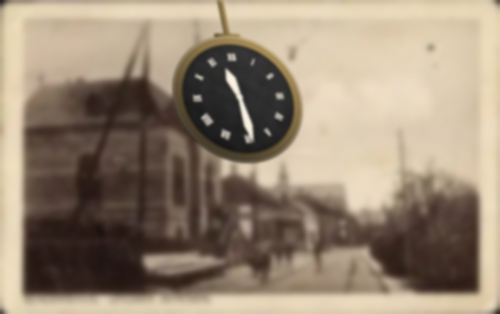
11 h 29 min
